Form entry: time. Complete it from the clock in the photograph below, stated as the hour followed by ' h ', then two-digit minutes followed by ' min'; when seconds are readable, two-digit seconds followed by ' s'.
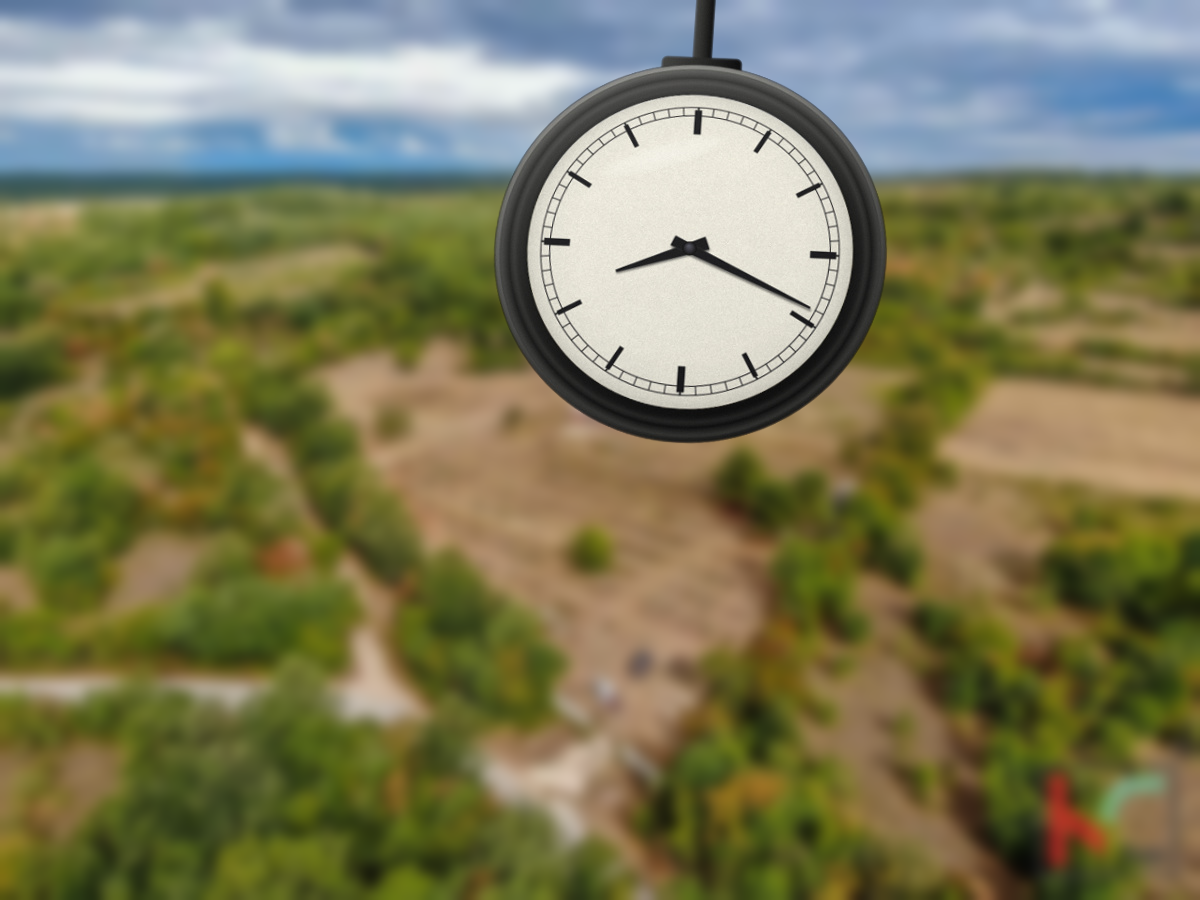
8 h 19 min
